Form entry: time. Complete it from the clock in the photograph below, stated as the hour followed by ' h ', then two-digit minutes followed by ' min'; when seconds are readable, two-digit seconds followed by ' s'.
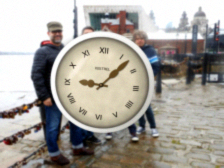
9 h 07 min
